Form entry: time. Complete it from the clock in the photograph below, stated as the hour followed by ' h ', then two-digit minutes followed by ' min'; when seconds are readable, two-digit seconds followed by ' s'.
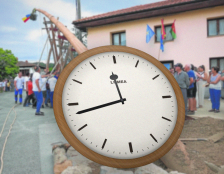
11 h 43 min
